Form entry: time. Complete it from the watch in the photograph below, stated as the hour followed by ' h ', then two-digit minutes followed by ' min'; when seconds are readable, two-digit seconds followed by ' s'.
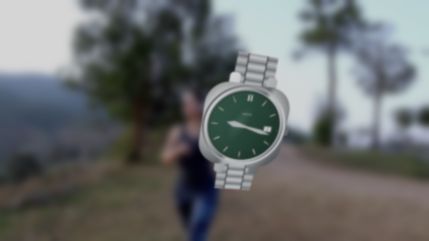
9 h 17 min
